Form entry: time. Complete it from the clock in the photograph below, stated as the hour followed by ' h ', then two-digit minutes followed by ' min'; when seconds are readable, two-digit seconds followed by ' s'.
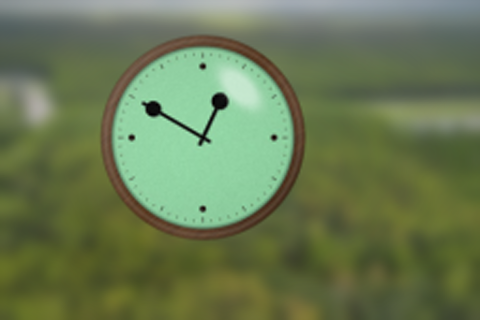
12 h 50 min
